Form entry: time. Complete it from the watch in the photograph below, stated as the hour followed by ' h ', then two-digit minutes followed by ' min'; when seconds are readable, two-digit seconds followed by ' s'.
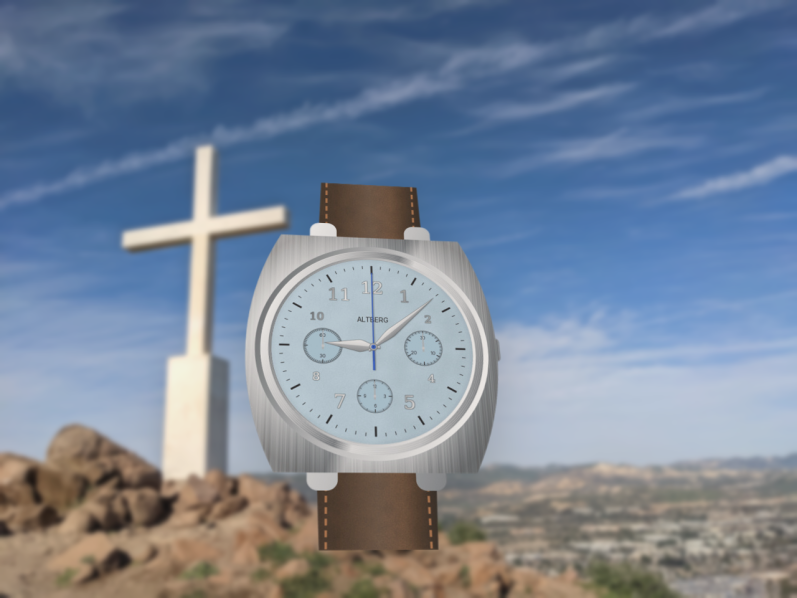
9 h 08 min
